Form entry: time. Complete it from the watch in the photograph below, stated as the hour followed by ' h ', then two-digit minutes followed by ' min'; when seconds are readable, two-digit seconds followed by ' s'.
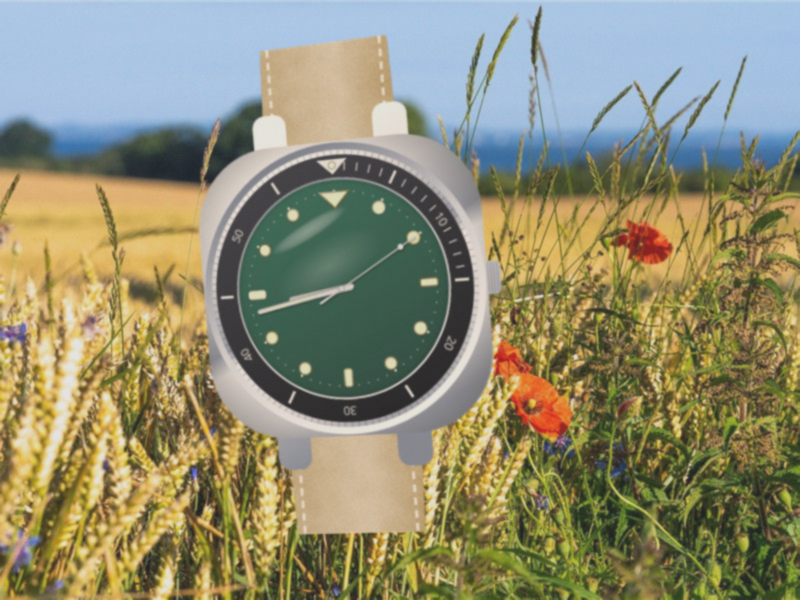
8 h 43 min 10 s
